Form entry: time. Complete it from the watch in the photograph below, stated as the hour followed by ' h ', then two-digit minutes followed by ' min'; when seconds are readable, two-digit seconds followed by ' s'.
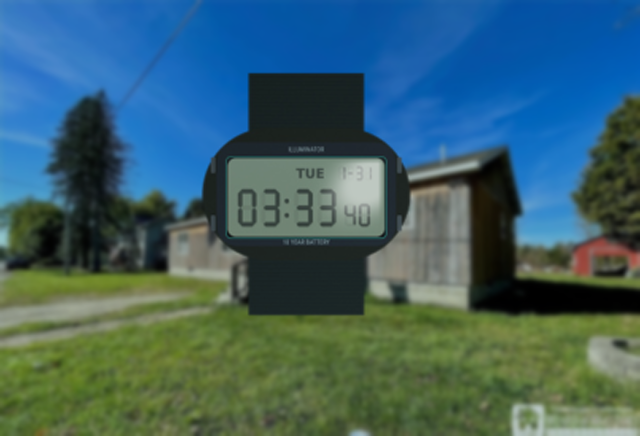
3 h 33 min 40 s
